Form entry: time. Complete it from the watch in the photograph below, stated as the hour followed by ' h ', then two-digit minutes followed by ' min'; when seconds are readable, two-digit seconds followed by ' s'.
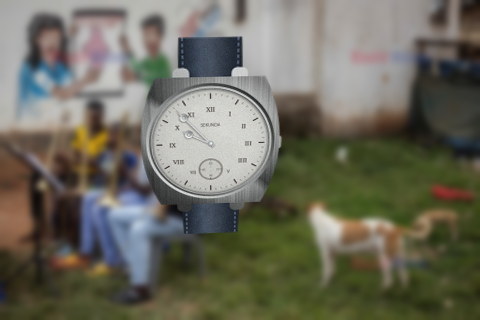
9 h 53 min
